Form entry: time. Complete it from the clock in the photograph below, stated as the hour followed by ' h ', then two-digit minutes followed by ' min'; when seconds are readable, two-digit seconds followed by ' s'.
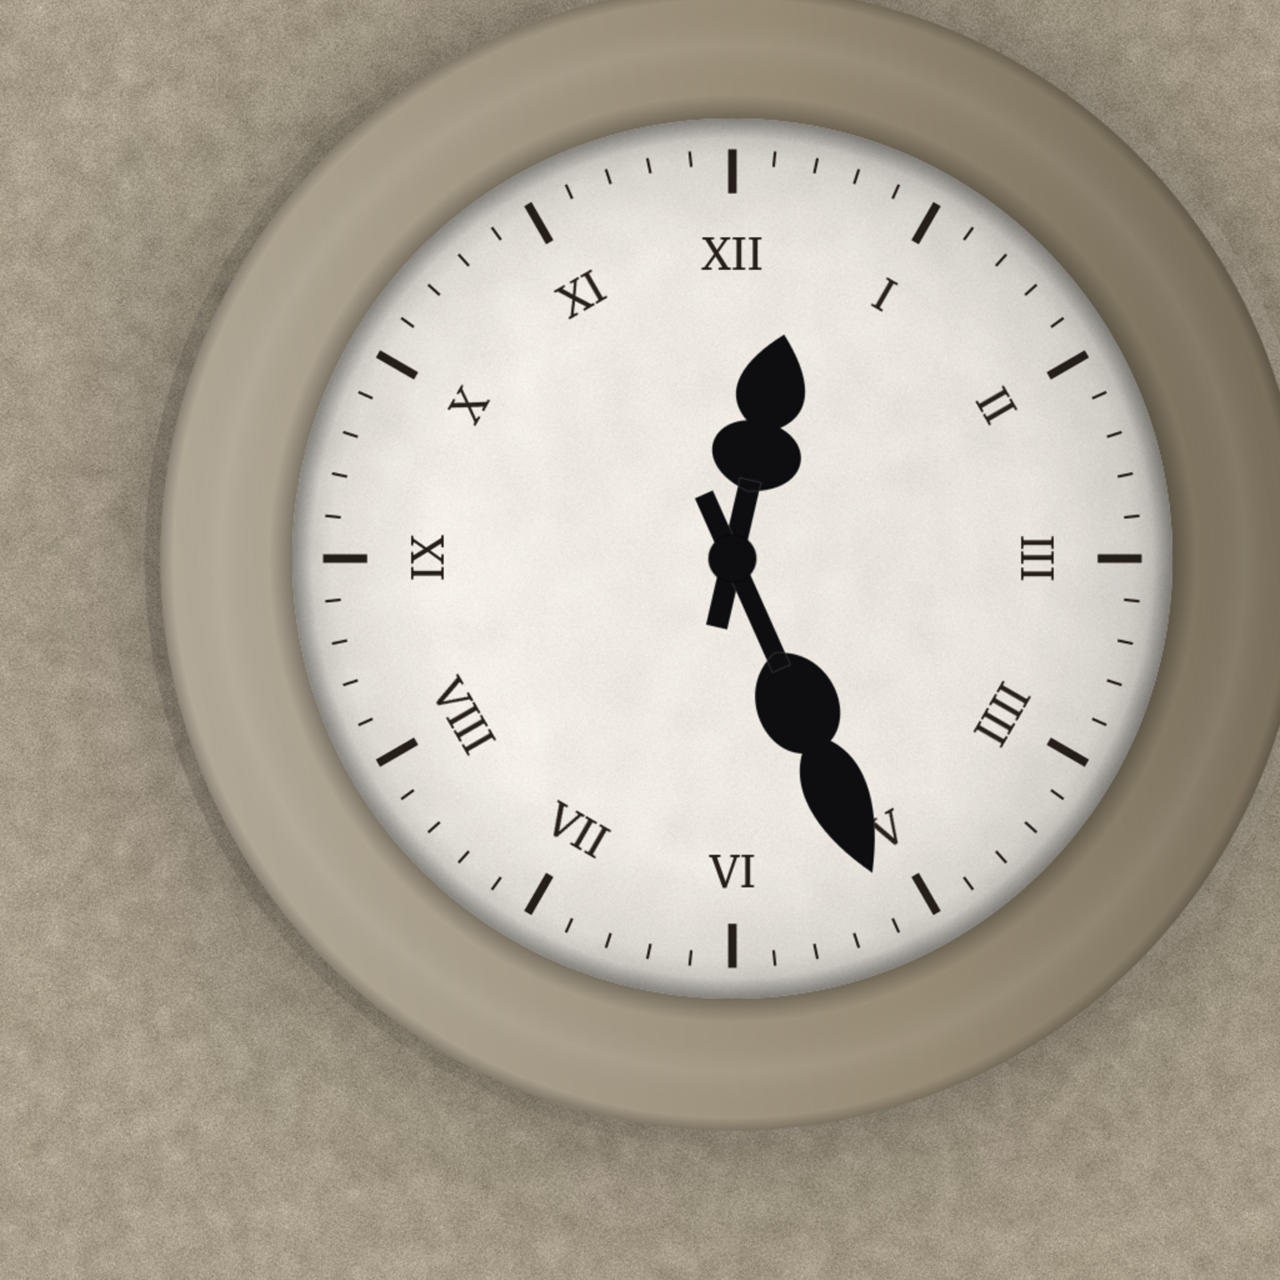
12 h 26 min
